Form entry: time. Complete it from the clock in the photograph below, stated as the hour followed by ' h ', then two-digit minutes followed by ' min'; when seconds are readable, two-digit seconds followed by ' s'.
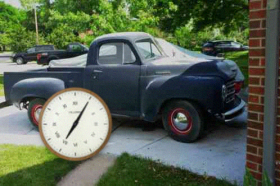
7 h 05 min
